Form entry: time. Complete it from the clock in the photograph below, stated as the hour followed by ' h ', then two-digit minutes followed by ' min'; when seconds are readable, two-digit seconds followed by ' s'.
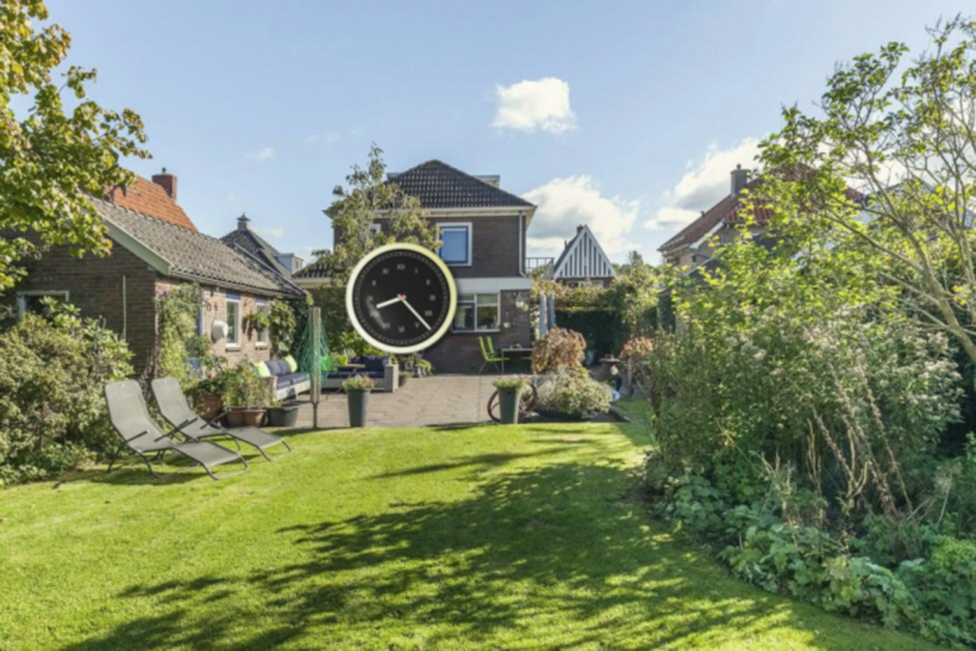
8 h 23 min
